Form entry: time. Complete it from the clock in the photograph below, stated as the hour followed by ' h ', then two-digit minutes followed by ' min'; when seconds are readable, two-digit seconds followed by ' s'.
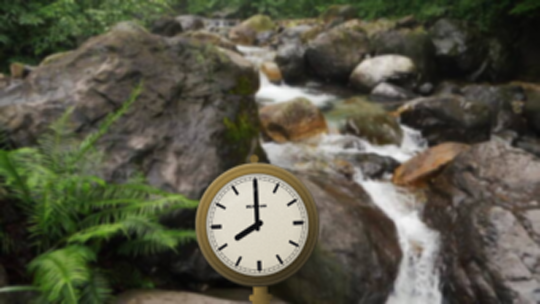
8 h 00 min
